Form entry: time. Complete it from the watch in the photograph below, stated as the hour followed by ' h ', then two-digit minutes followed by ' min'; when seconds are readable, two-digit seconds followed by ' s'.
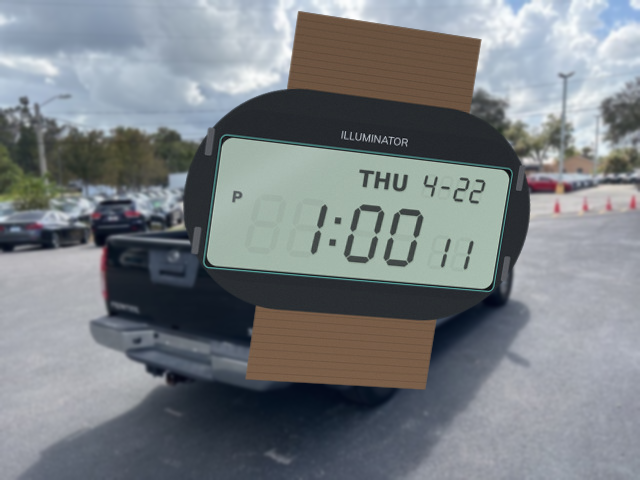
1 h 00 min 11 s
